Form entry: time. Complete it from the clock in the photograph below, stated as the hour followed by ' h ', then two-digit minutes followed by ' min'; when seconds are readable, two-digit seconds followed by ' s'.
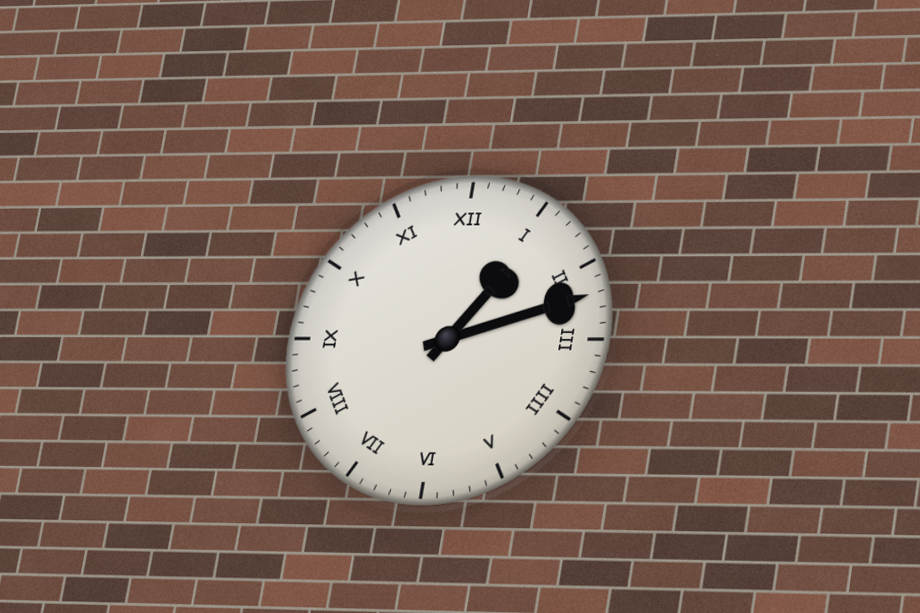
1 h 12 min
